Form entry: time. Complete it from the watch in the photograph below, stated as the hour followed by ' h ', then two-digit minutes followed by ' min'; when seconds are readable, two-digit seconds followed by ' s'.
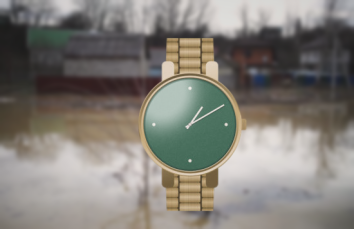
1 h 10 min
